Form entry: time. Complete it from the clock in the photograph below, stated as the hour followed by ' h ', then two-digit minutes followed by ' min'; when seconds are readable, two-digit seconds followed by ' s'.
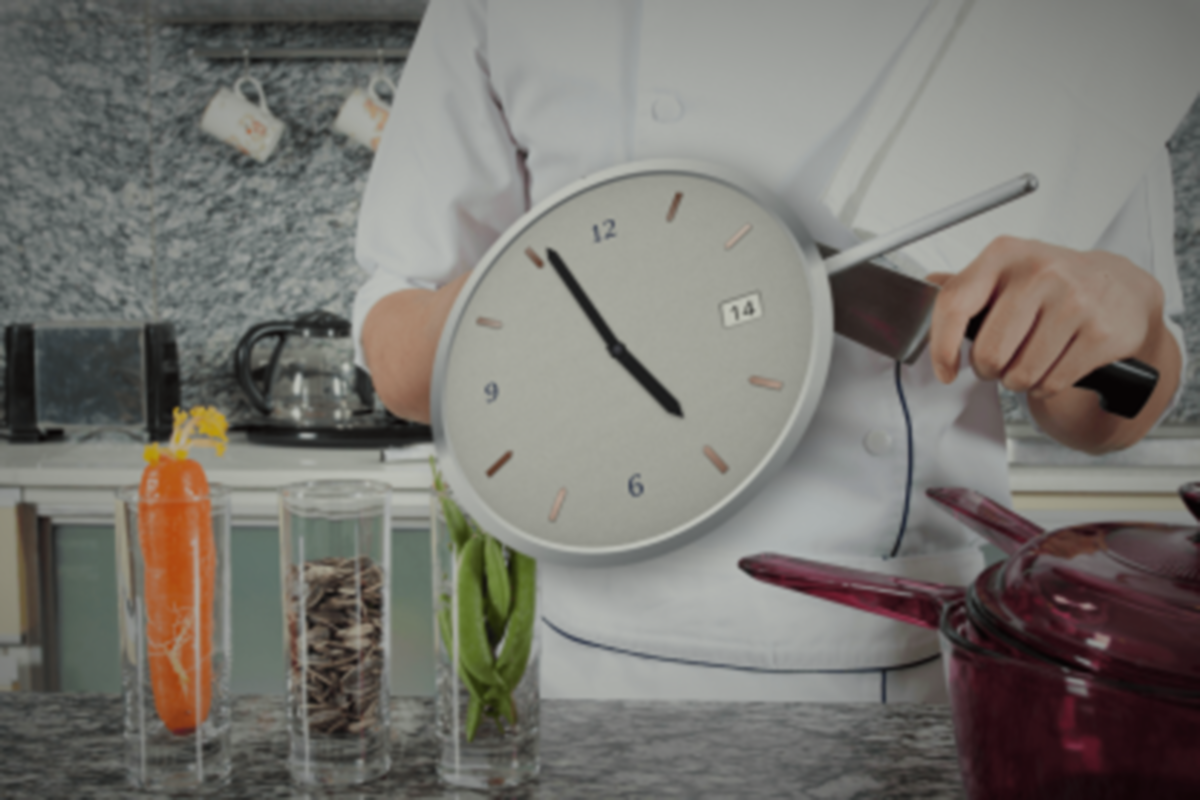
4 h 56 min
